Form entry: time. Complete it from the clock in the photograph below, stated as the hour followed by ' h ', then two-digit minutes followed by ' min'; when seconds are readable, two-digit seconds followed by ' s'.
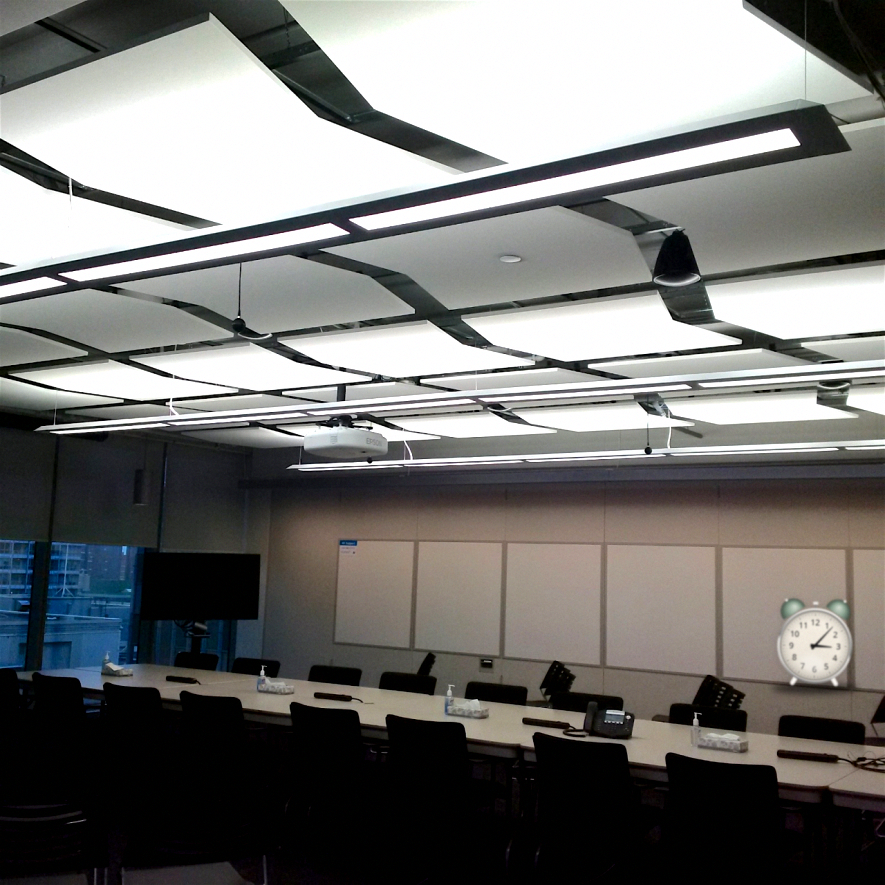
3 h 07 min
